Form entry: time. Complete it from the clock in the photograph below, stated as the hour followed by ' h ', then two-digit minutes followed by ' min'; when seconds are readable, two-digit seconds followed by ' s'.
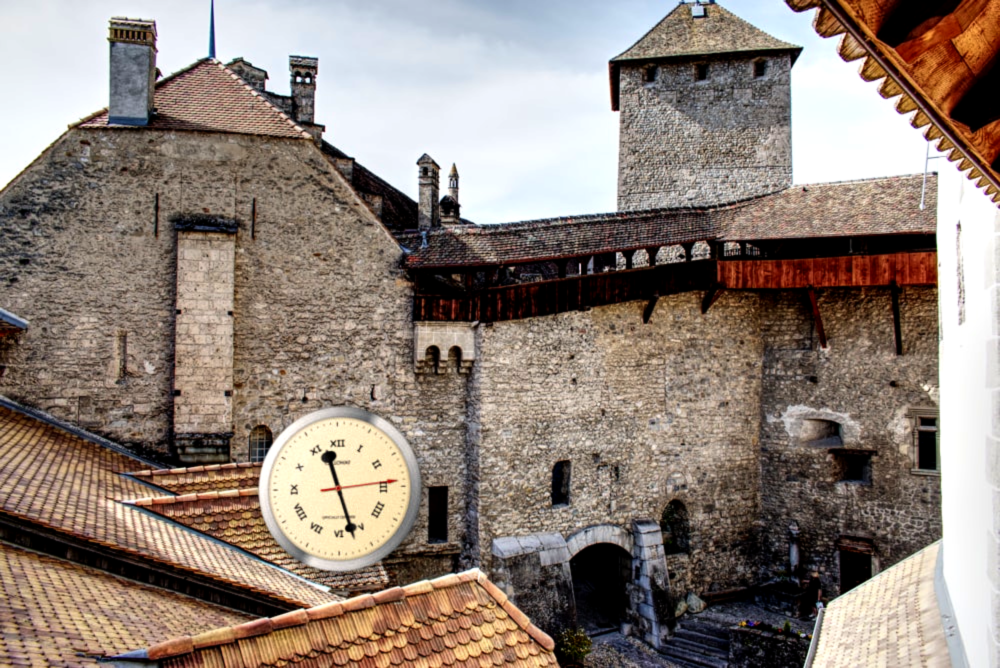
11 h 27 min 14 s
